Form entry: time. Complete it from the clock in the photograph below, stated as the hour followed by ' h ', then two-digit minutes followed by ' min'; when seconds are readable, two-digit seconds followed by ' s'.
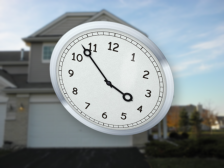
3 h 53 min
